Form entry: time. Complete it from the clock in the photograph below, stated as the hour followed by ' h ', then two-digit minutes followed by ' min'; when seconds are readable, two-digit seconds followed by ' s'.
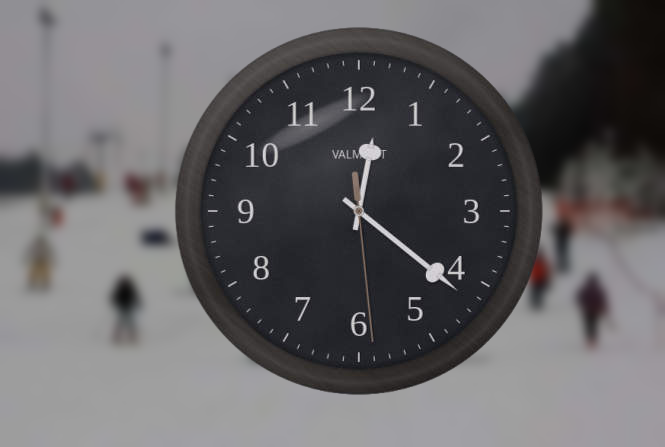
12 h 21 min 29 s
